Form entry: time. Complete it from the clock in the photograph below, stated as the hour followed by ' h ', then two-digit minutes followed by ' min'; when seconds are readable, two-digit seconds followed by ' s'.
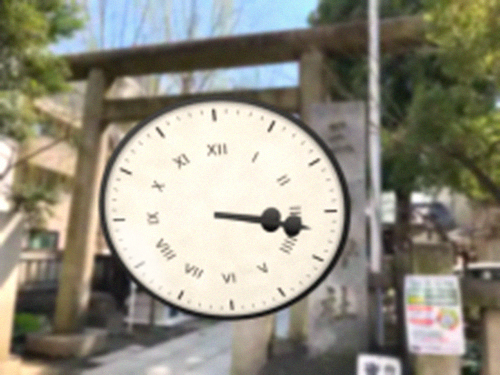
3 h 17 min
